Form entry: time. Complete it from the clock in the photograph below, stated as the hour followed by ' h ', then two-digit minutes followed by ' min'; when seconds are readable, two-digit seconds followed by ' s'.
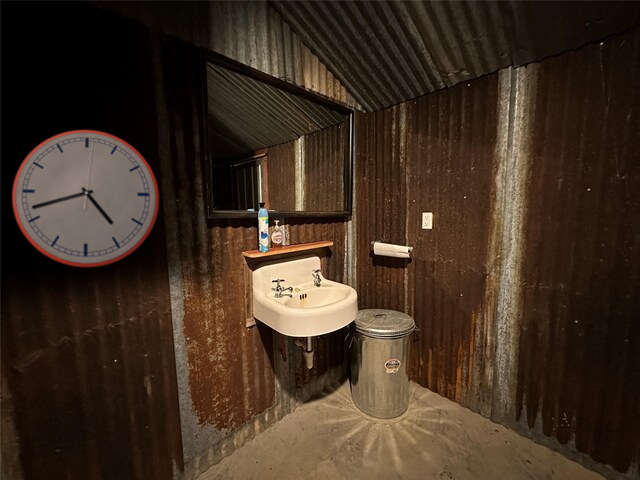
4 h 42 min 01 s
